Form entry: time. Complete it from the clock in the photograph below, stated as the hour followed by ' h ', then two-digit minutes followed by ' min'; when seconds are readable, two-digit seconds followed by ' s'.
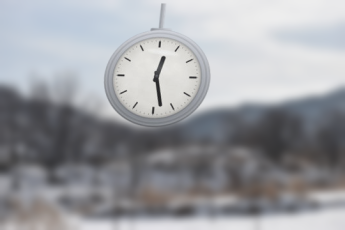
12 h 28 min
